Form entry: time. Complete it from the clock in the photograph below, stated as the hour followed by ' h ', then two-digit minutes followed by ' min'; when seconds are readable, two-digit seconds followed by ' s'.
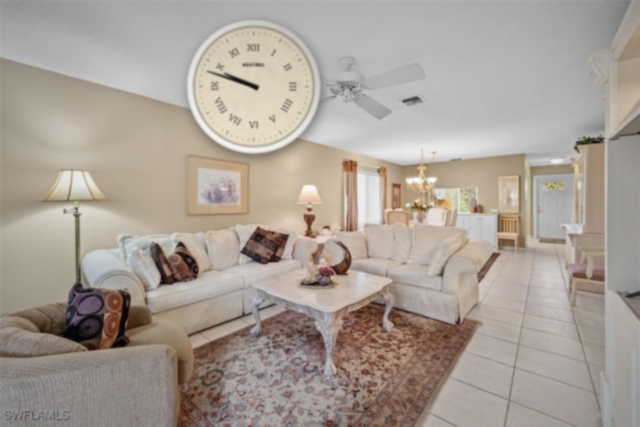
9 h 48 min
